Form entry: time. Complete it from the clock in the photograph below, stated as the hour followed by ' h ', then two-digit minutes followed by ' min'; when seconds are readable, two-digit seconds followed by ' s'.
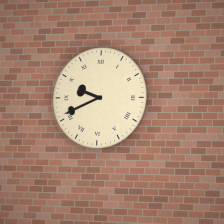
9 h 41 min
